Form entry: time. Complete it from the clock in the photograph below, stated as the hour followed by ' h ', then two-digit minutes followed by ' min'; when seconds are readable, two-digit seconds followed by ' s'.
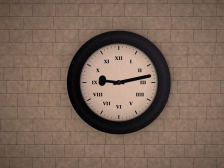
9 h 13 min
